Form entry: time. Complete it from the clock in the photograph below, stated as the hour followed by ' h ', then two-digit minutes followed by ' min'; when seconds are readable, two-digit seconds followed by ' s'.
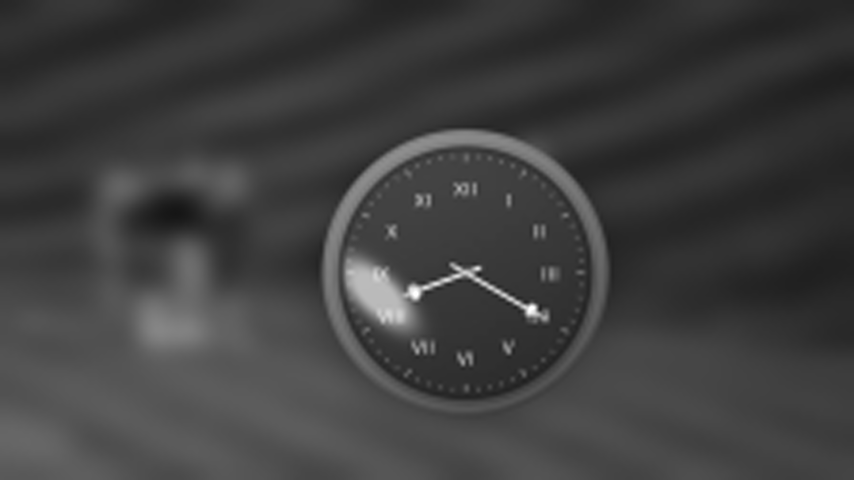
8 h 20 min
